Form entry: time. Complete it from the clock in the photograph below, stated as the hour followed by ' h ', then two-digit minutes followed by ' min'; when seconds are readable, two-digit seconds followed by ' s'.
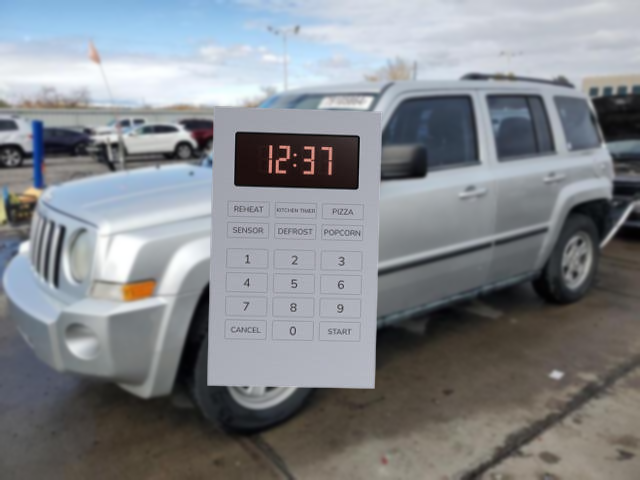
12 h 37 min
